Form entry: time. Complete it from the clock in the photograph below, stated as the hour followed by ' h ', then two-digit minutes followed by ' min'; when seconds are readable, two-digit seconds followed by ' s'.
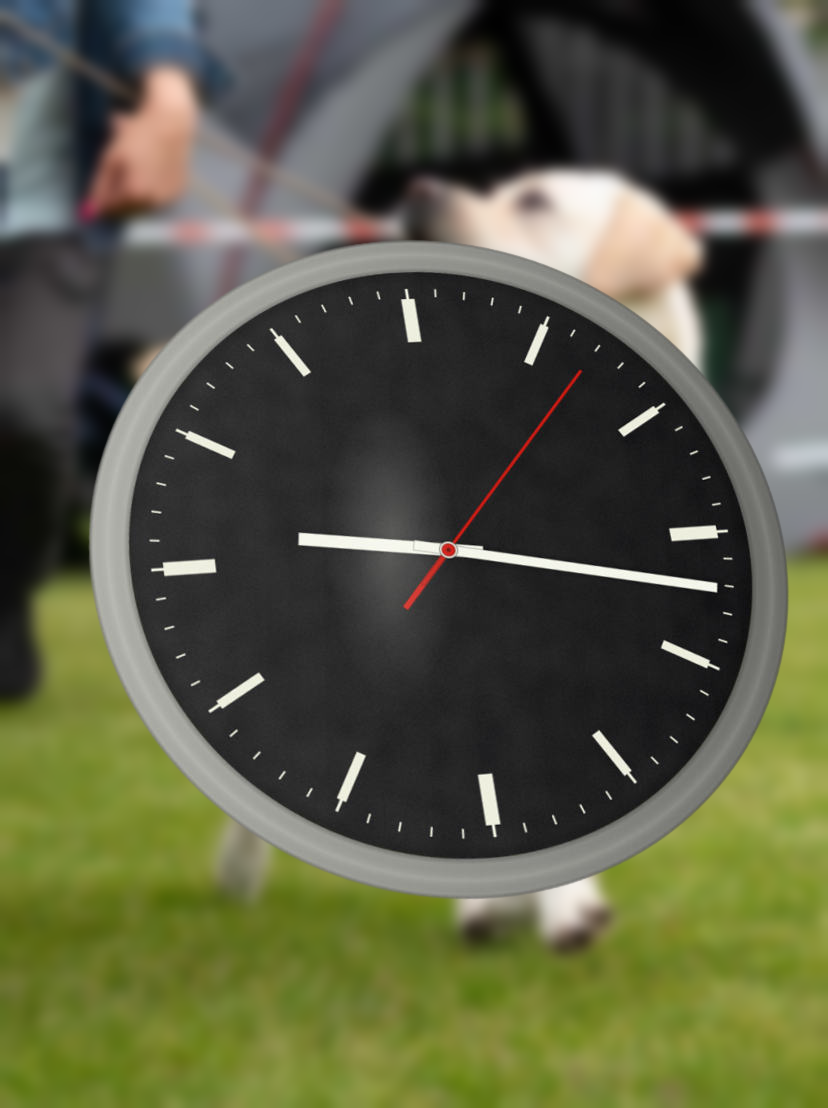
9 h 17 min 07 s
